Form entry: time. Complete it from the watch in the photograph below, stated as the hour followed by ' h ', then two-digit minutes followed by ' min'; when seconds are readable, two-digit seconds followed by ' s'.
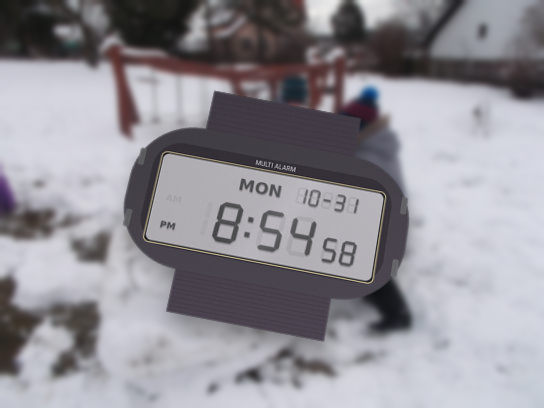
8 h 54 min 58 s
